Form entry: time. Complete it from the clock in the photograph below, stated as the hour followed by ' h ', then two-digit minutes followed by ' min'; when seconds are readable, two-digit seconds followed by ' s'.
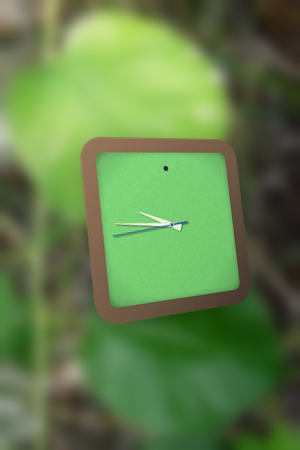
9 h 45 min 44 s
